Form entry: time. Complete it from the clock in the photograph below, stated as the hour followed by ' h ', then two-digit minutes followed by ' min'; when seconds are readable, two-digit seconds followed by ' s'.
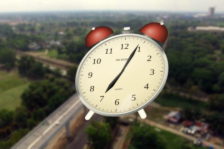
7 h 04 min
